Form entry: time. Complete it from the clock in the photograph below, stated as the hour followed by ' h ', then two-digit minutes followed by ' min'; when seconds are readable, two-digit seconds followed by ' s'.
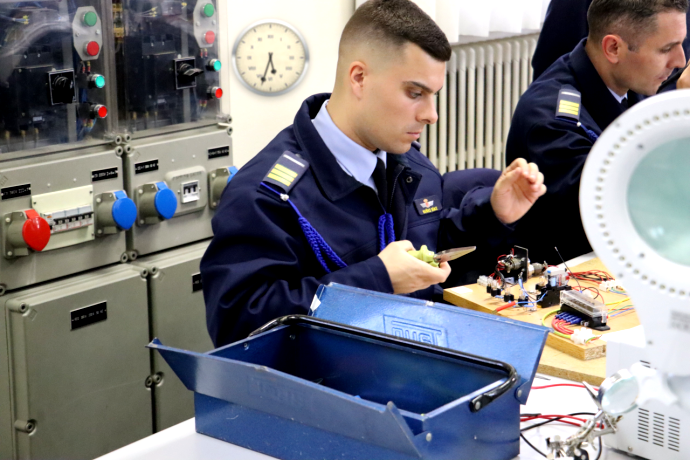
5 h 33 min
